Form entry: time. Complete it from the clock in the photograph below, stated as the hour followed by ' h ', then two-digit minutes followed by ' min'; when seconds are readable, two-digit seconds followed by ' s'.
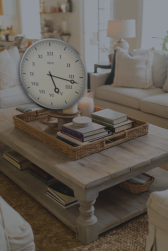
5 h 17 min
